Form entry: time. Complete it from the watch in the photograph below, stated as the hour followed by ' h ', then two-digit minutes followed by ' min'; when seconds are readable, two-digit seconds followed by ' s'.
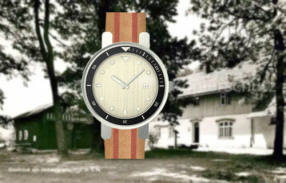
10 h 08 min
